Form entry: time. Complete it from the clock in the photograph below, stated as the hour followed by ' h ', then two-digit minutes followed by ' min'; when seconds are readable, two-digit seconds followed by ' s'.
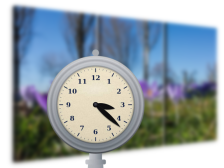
3 h 22 min
